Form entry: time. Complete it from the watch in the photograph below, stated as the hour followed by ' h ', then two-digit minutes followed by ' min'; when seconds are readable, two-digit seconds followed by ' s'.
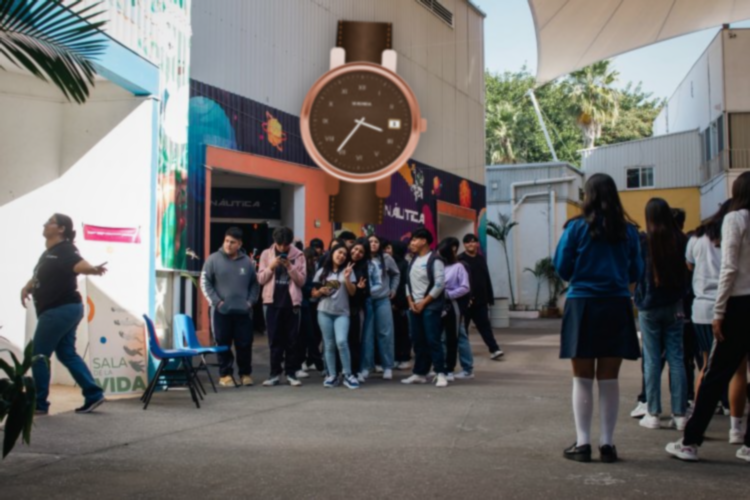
3 h 36 min
